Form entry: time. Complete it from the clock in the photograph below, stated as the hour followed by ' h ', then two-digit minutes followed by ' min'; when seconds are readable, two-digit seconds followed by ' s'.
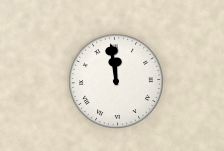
11 h 59 min
